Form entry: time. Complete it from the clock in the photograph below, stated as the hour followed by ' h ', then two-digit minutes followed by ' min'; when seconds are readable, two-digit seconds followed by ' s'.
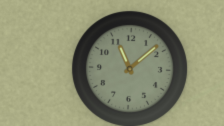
11 h 08 min
